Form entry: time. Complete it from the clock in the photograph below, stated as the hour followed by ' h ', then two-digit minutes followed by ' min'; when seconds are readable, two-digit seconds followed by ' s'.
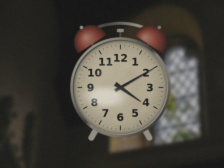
4 h 10 min
